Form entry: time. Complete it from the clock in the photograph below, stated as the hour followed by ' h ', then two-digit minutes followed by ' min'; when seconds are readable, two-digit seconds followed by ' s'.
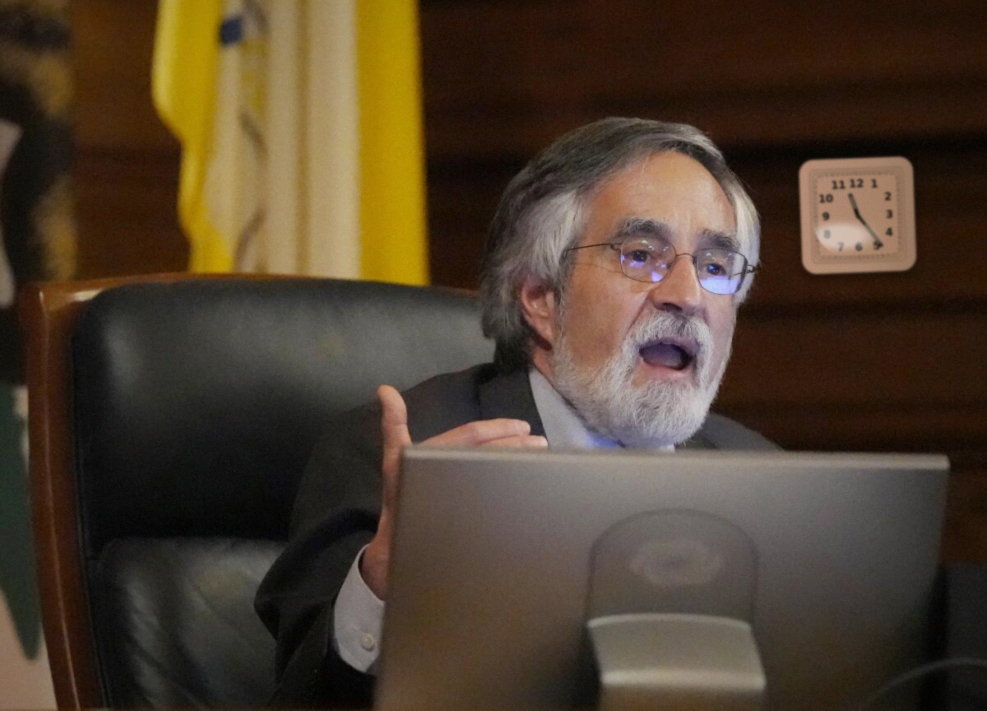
11 h 24 min
